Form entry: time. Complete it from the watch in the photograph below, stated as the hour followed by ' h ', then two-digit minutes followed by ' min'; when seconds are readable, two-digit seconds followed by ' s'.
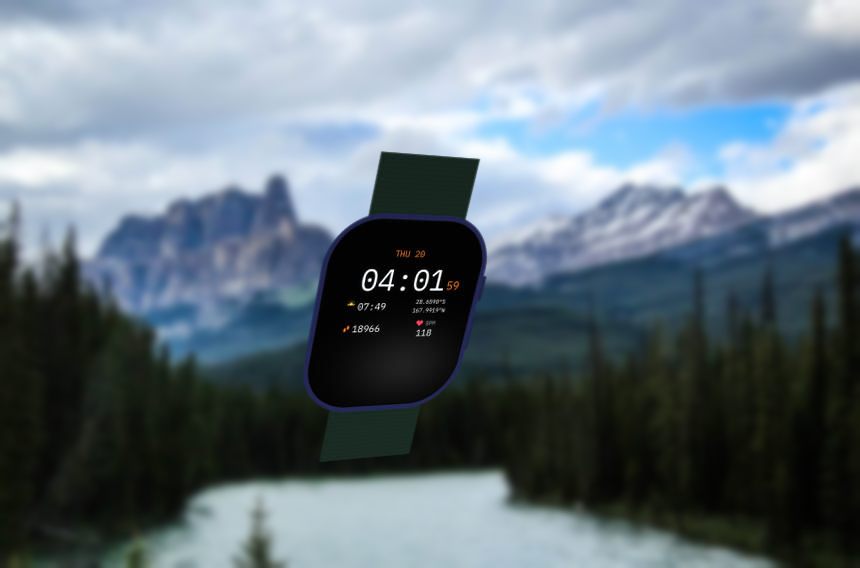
4 h 01 min 59 s
